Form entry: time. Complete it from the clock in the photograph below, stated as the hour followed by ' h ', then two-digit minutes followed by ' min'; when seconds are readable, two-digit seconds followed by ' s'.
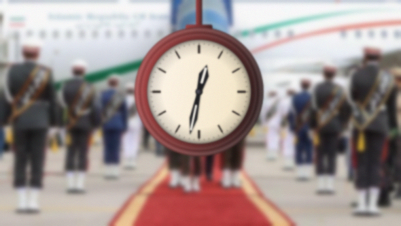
12 h 32 min
